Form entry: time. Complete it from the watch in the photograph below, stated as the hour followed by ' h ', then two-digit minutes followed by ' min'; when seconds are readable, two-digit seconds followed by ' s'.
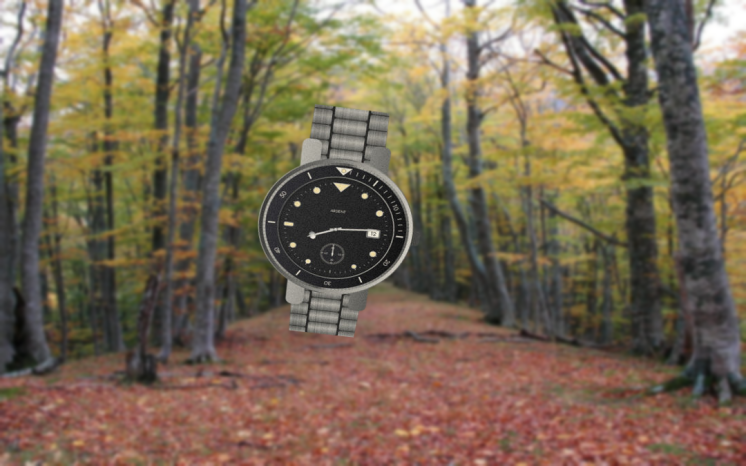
8 h 14 min
